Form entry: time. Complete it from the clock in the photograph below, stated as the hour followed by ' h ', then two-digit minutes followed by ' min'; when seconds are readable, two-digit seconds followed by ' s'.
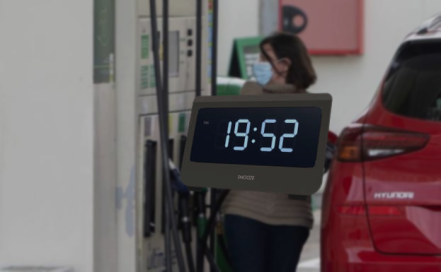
19 h 52 min
